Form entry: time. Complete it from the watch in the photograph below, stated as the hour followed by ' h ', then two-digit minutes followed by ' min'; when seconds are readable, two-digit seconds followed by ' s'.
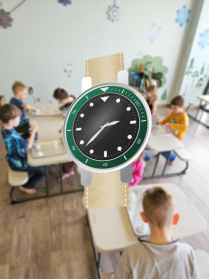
2 h 38 min
